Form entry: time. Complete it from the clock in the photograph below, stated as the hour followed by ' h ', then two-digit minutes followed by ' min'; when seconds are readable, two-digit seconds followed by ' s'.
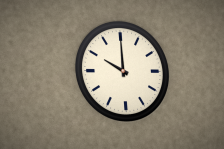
10 h 00 min
